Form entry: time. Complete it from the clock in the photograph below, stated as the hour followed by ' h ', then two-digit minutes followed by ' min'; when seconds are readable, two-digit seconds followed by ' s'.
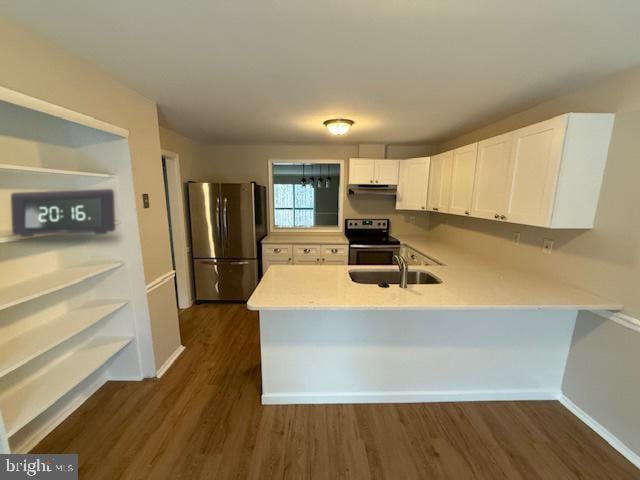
20 h 16 min
